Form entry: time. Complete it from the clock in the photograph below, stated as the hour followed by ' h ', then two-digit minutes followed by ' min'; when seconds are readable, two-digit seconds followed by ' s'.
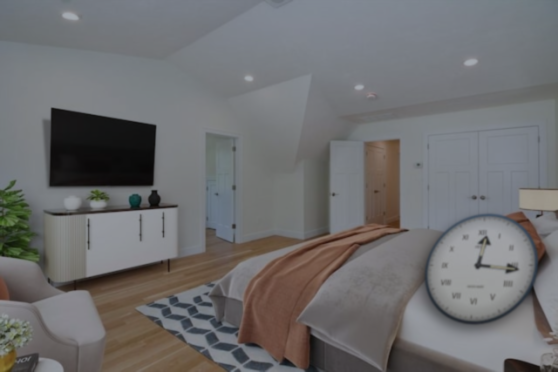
12 h 16 min
